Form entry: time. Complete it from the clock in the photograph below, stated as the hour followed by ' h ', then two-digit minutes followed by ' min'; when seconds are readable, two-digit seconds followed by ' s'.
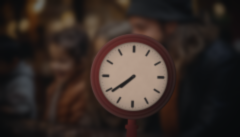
7 h 39 min
